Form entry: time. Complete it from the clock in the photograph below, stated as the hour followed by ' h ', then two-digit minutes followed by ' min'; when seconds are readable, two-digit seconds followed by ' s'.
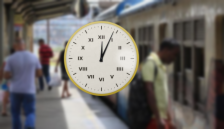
12 h 04 min
